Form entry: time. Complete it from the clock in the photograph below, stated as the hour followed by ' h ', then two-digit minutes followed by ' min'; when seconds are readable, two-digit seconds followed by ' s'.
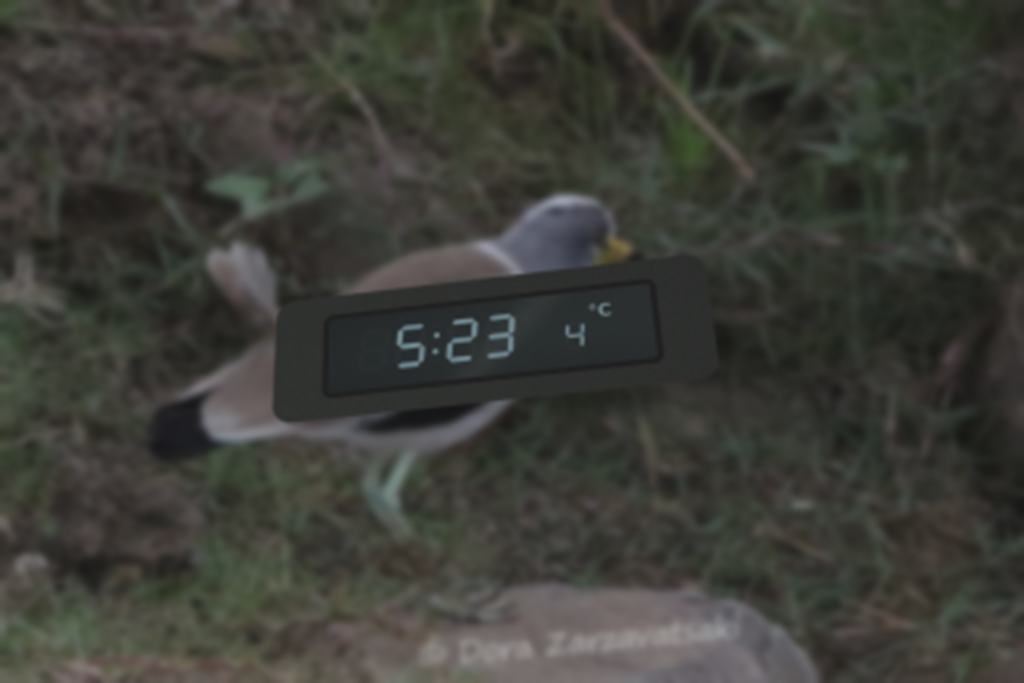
5 h 23 min
